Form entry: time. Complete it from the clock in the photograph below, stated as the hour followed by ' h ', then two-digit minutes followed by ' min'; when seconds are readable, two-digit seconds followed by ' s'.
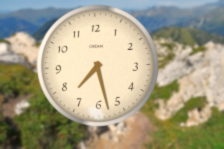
7 h 28 min
